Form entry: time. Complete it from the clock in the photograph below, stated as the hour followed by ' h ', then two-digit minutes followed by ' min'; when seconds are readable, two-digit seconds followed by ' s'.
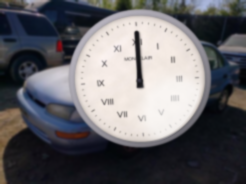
12 h 00 min
